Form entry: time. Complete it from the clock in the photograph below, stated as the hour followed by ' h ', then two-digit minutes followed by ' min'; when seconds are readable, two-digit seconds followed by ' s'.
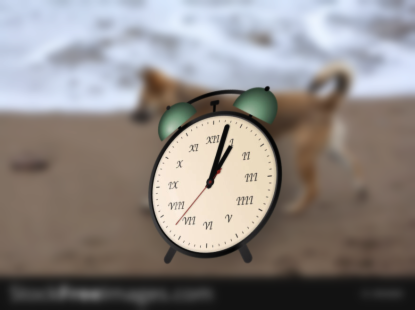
1 h 02 min 37 s
